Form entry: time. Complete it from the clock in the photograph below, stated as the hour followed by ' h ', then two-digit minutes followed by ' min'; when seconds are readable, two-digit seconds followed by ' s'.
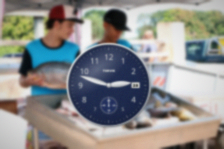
2 h 48 min
